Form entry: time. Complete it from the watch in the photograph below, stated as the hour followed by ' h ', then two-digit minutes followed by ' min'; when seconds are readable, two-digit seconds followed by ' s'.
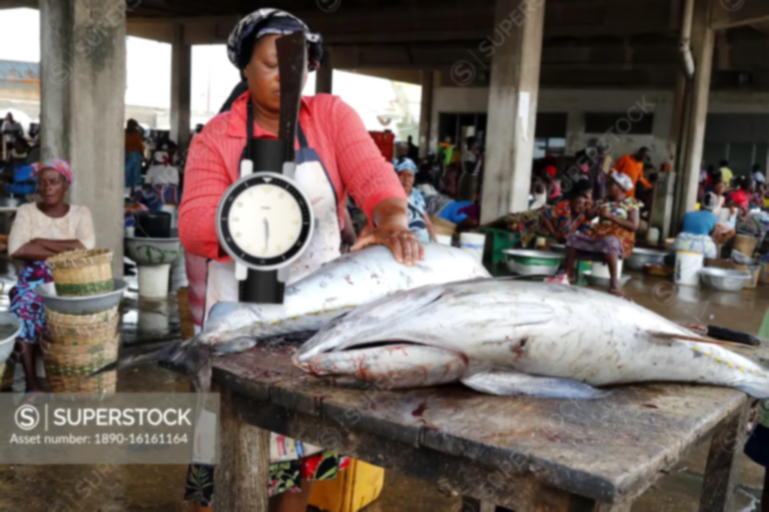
5 h 29 min
